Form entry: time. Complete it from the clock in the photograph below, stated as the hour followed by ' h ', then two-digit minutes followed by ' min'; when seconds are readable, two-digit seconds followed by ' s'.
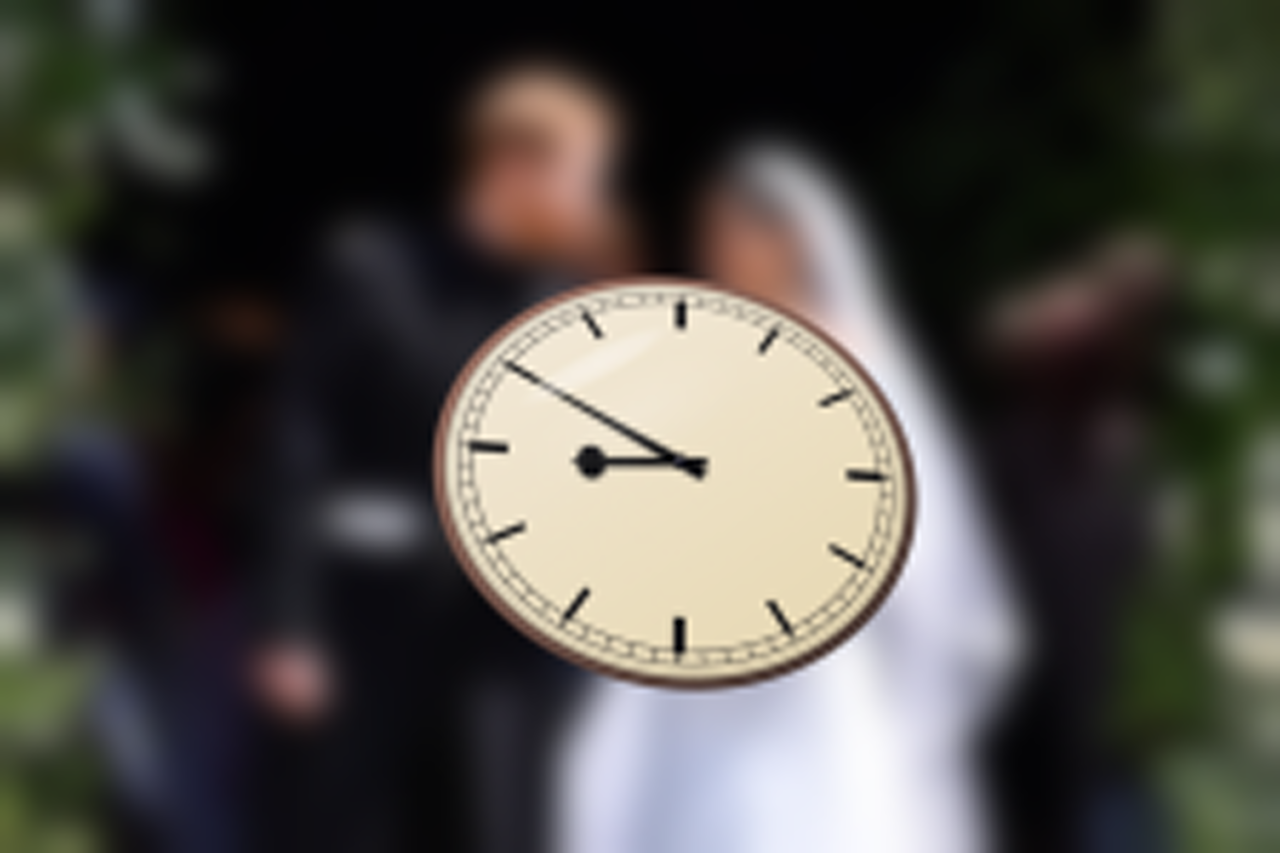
8 h 50 min
